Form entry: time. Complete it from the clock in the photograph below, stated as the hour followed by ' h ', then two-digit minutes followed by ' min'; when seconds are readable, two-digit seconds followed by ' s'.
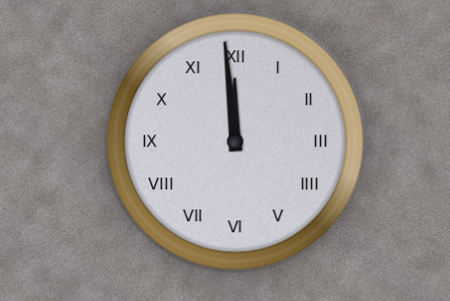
11 h 59 min
